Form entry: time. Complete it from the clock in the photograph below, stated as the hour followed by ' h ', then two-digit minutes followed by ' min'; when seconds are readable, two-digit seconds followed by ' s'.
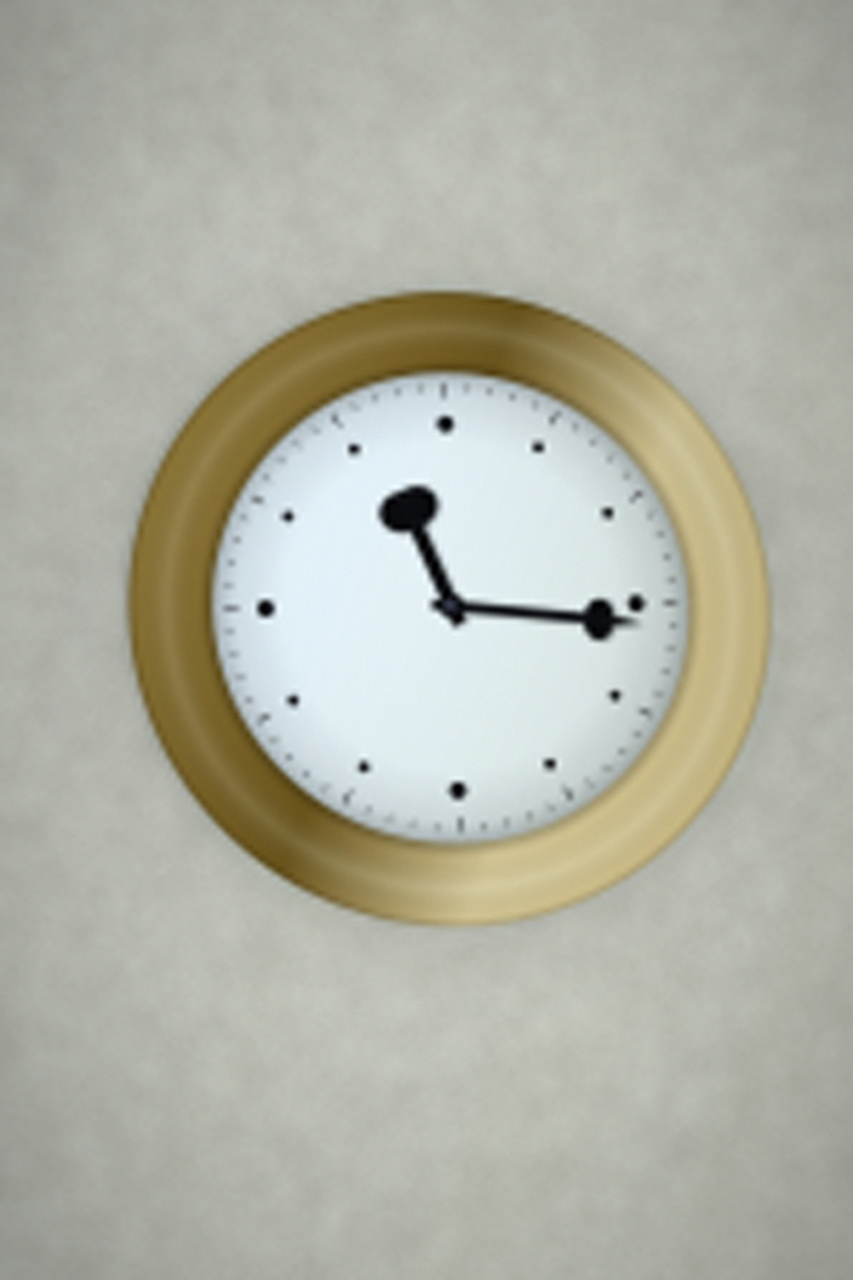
11 h 16 min
